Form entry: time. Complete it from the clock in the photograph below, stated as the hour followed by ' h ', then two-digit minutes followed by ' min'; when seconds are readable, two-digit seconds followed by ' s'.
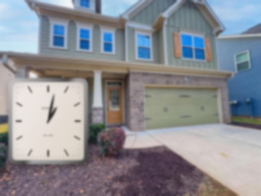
1 h 02 min
